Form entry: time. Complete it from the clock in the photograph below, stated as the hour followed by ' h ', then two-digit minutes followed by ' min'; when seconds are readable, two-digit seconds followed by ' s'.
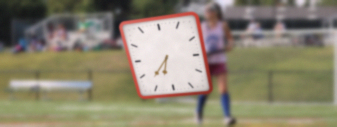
6 h 37 min
